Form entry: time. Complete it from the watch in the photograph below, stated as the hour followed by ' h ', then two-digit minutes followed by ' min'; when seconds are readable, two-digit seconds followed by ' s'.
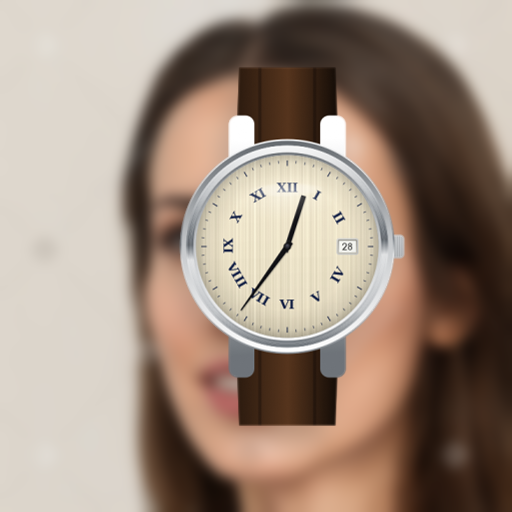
12 h 36 min
